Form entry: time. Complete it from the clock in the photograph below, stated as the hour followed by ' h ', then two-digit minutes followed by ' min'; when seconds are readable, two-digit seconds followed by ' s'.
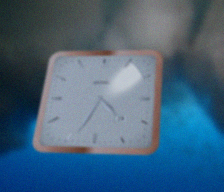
4 h 34 min
